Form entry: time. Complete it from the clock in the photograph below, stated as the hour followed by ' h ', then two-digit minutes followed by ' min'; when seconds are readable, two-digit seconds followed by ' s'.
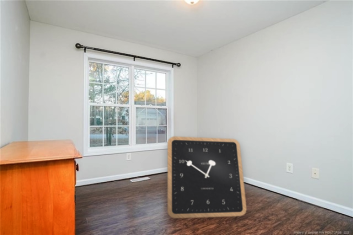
12 h 51 min
